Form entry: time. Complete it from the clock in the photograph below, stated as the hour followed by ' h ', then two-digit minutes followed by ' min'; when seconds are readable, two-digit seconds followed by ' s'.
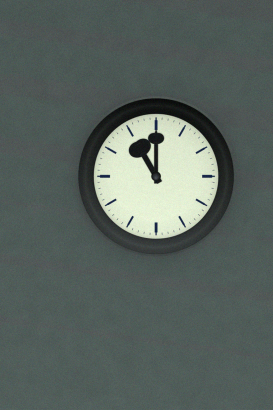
11 h 00 min
